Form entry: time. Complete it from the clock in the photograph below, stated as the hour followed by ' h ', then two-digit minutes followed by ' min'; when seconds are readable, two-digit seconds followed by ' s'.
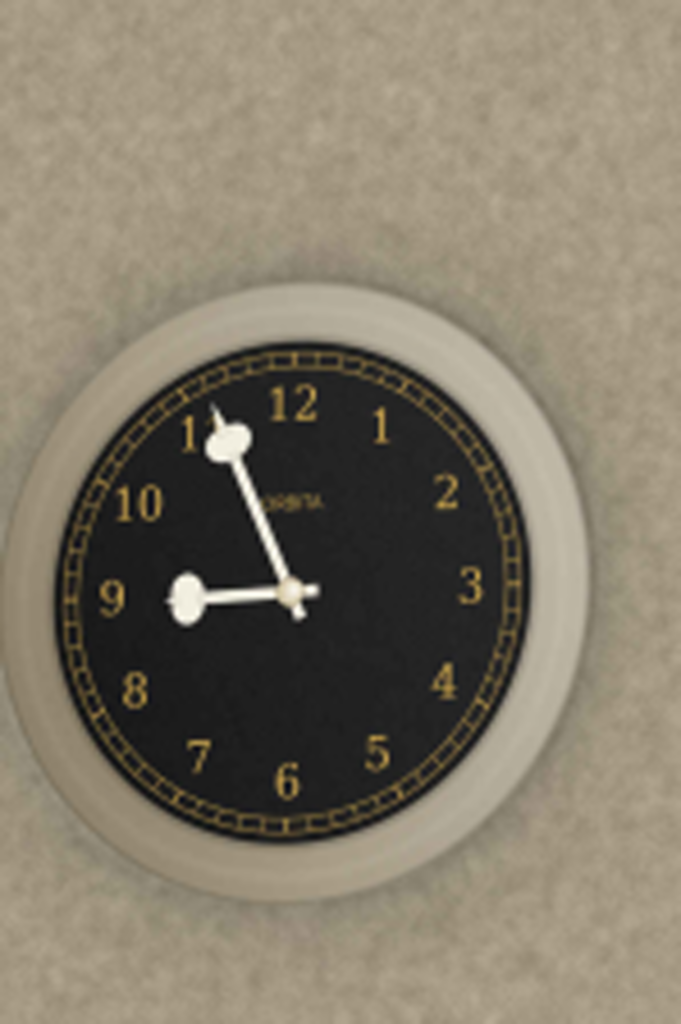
8 h 56 min
